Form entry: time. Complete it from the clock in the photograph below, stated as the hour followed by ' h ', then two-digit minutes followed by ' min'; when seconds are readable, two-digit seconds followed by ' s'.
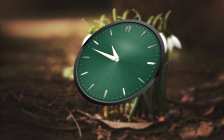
10 h 48 min
